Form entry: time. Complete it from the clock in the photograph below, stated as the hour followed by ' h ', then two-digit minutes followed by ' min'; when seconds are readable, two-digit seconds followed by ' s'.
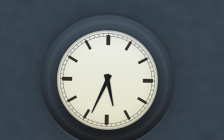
5 h 34 min
